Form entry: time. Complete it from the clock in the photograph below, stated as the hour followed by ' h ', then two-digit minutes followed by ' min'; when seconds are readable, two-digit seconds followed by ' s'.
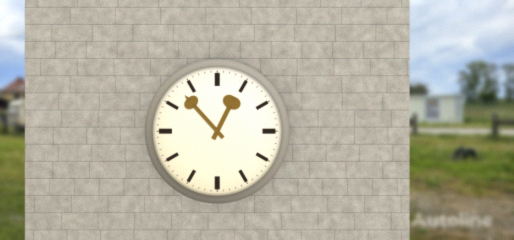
12 h 53 min
